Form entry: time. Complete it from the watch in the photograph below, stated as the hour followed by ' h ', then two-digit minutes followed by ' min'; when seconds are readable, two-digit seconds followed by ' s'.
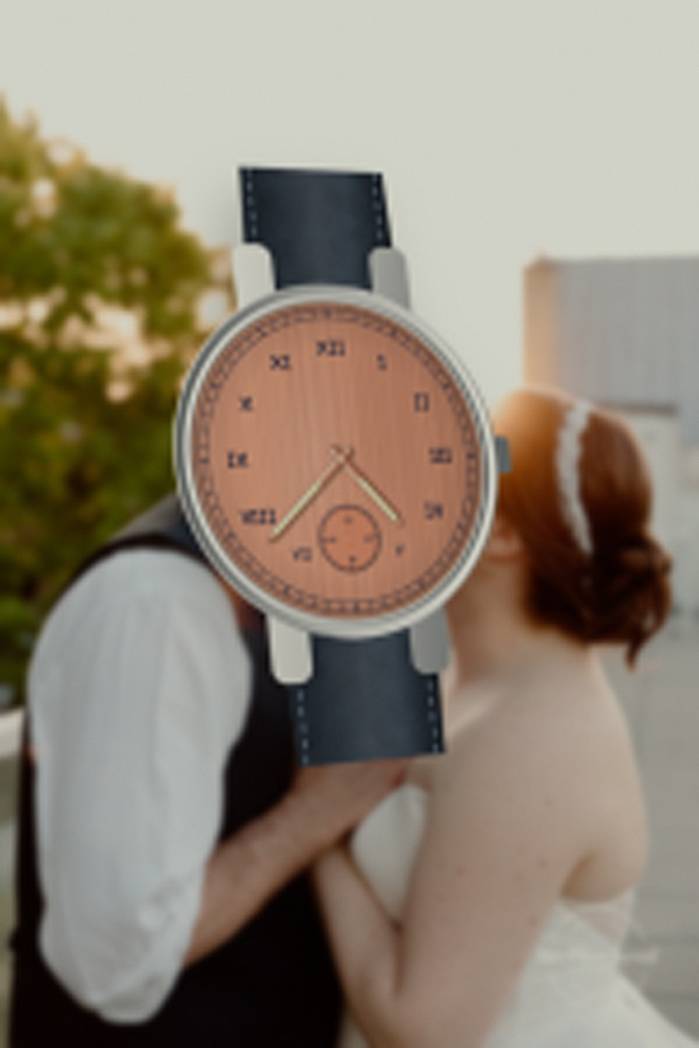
4 h 38 min
